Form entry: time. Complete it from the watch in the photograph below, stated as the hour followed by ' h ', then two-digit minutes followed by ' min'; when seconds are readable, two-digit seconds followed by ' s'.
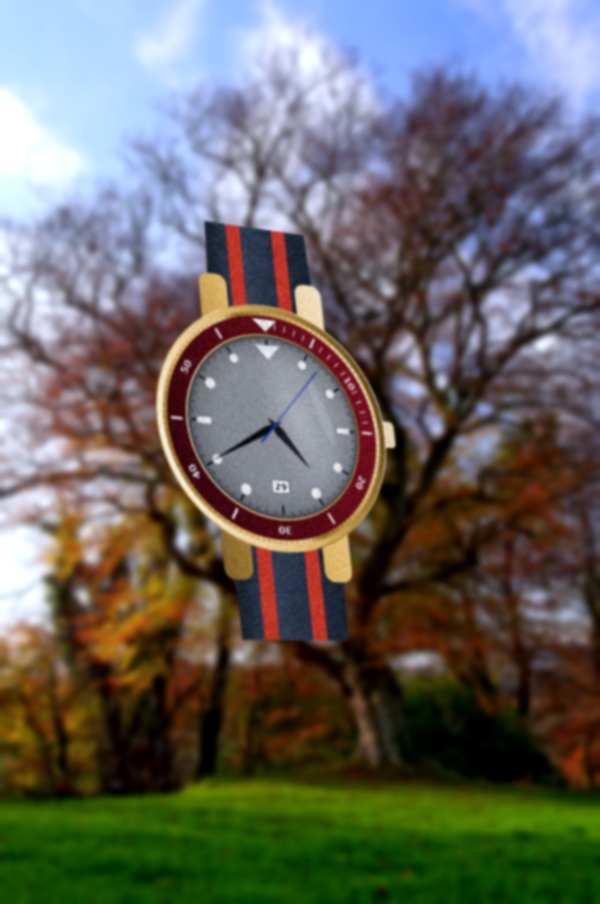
4 h 40 min 07 s
